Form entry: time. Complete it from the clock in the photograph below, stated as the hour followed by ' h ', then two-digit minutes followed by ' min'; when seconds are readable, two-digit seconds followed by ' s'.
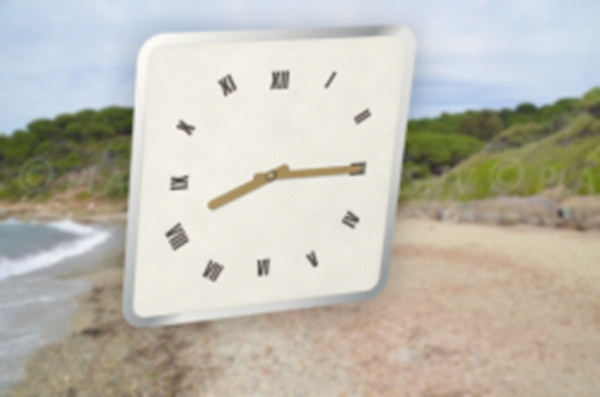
8 h 15 min
